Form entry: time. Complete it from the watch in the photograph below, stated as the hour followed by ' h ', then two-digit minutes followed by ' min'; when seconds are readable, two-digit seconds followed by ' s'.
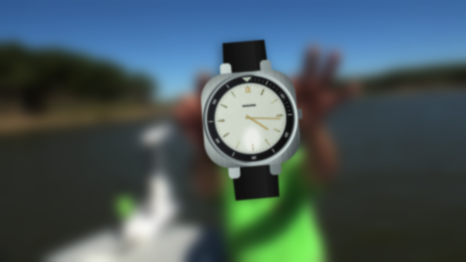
4 h 16 min
